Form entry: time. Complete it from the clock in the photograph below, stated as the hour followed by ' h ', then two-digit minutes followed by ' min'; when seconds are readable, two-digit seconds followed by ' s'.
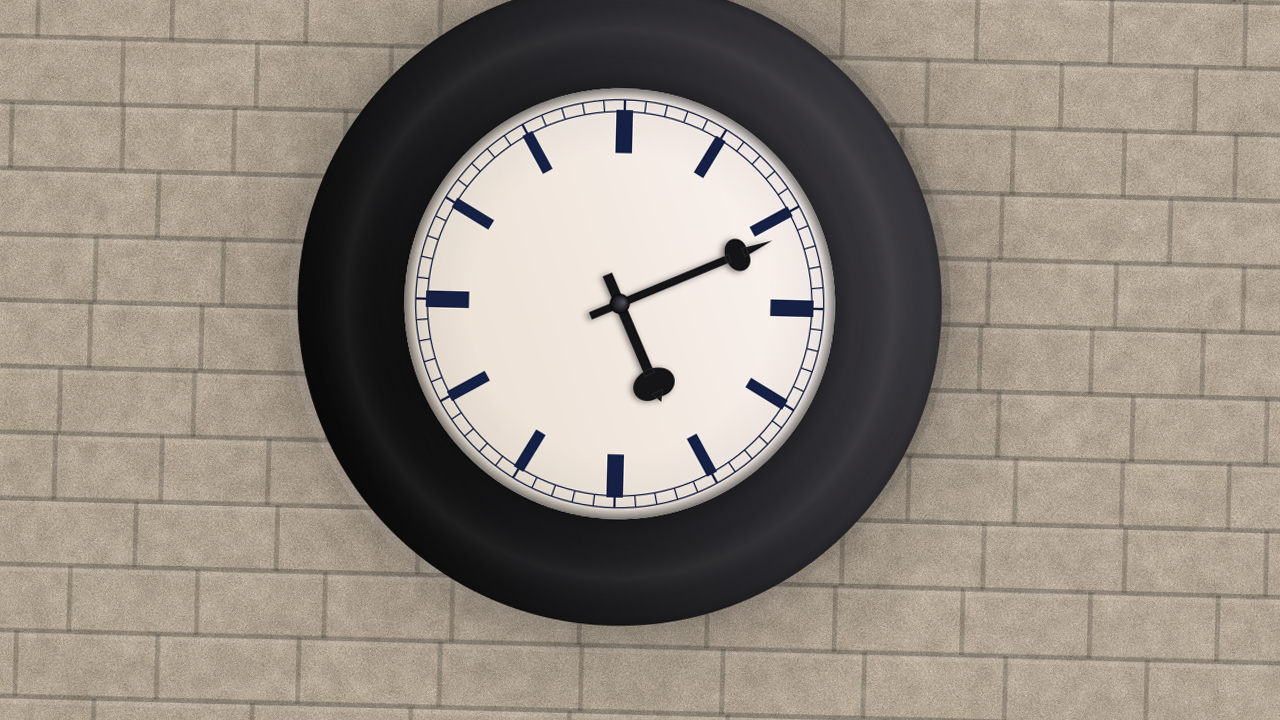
5 h 11 min
